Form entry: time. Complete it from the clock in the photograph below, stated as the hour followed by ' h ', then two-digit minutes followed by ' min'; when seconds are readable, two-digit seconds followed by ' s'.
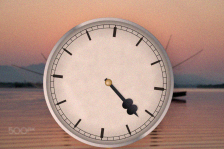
4 h 22 min
